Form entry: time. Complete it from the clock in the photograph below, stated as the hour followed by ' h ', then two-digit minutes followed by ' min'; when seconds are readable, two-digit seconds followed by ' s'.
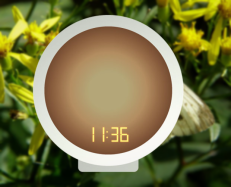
11 h 36 min
